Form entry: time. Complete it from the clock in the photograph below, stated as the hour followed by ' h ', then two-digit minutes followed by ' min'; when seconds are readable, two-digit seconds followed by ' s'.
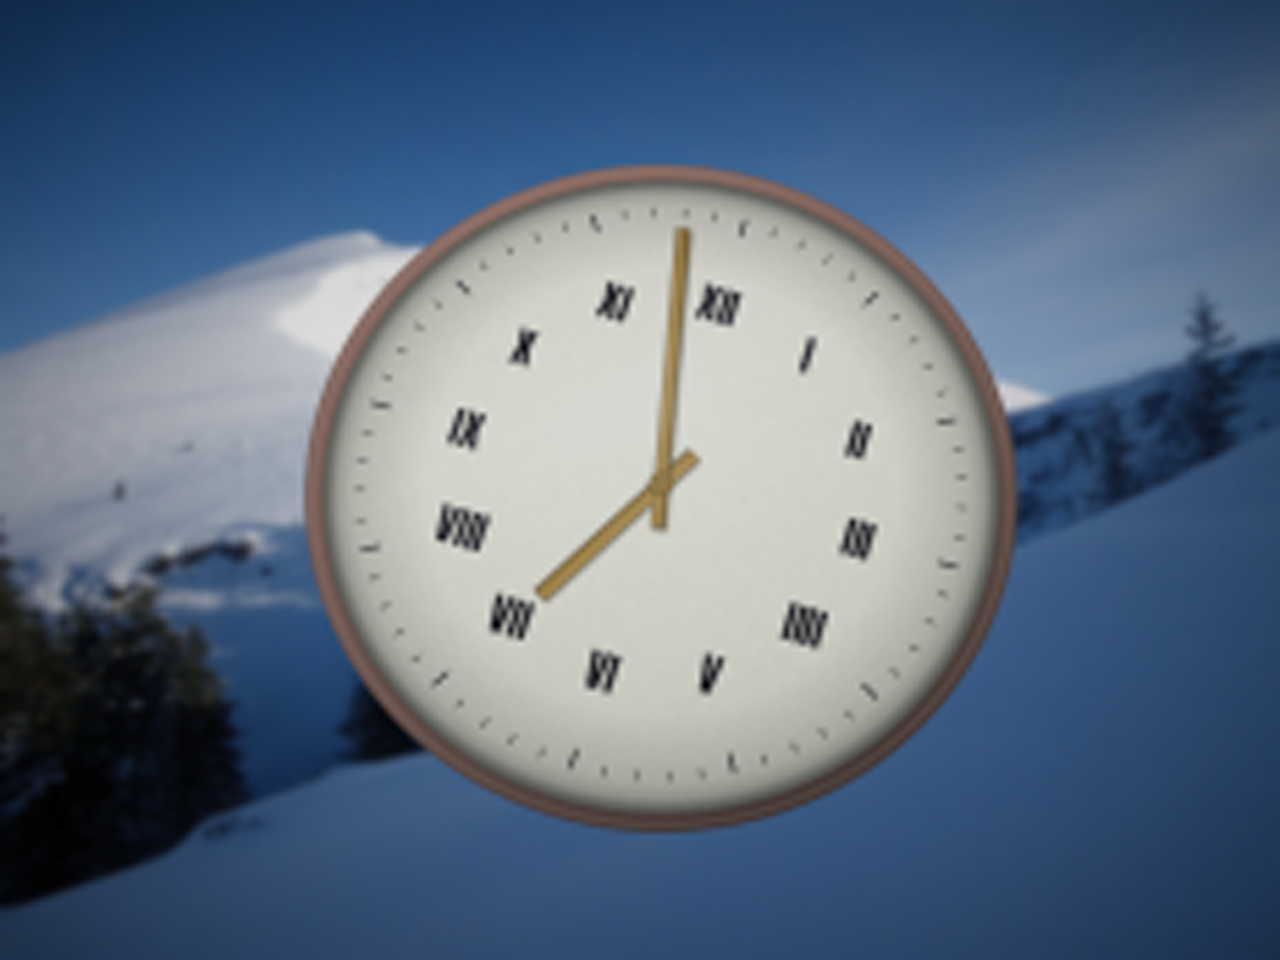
6 h 58 min
